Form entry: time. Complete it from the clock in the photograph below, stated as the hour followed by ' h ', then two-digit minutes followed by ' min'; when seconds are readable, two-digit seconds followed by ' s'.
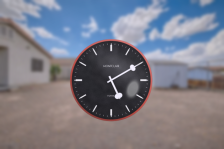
5 h 10 min
